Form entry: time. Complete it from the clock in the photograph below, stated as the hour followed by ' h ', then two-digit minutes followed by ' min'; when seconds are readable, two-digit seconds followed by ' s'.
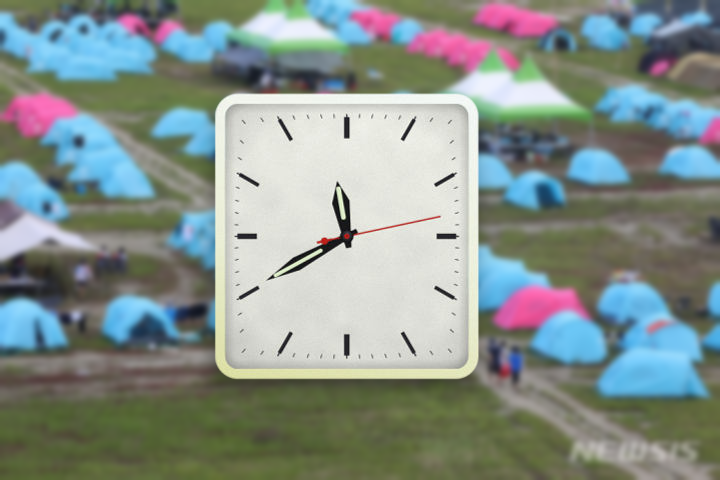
11 h 40 min 13 s
